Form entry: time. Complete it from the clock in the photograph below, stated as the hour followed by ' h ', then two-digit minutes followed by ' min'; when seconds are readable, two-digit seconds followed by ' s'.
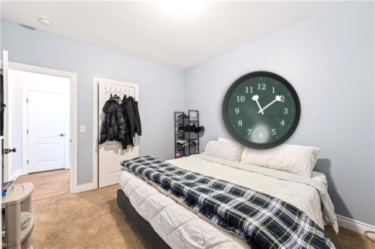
11 h 09 min
